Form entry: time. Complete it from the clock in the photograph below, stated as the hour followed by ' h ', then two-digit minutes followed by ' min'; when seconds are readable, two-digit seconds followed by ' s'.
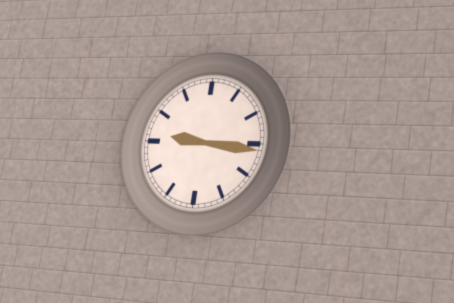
9 h 16 min
